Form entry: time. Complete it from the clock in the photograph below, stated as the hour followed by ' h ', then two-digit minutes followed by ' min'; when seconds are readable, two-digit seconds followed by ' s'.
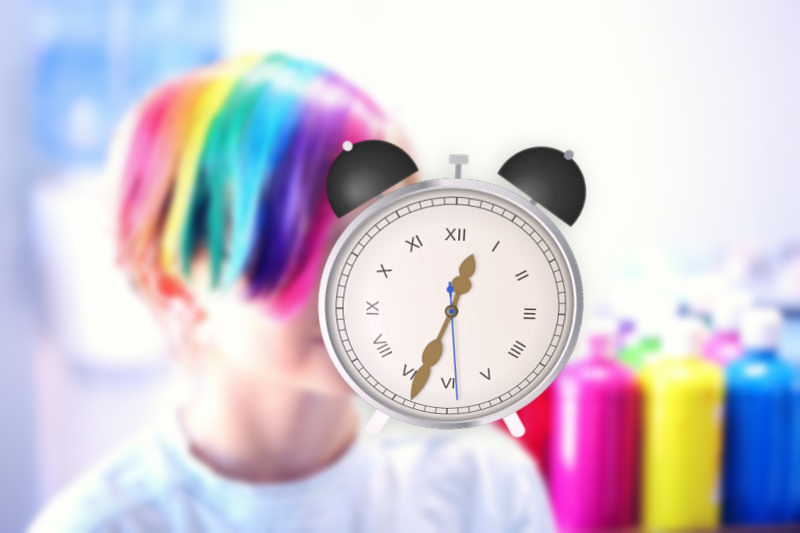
12 h 33 min 29 s
